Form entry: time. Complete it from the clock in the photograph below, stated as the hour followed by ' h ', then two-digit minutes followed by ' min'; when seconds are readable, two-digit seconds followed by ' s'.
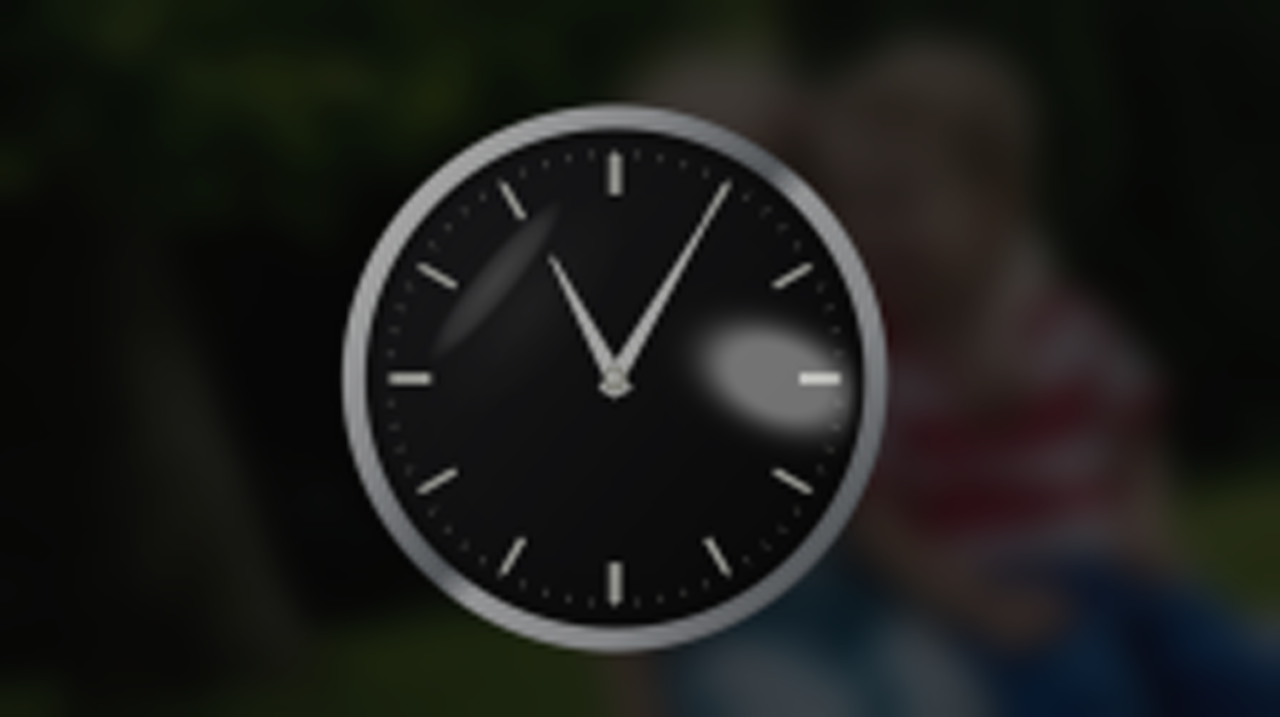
11 h 05 min
